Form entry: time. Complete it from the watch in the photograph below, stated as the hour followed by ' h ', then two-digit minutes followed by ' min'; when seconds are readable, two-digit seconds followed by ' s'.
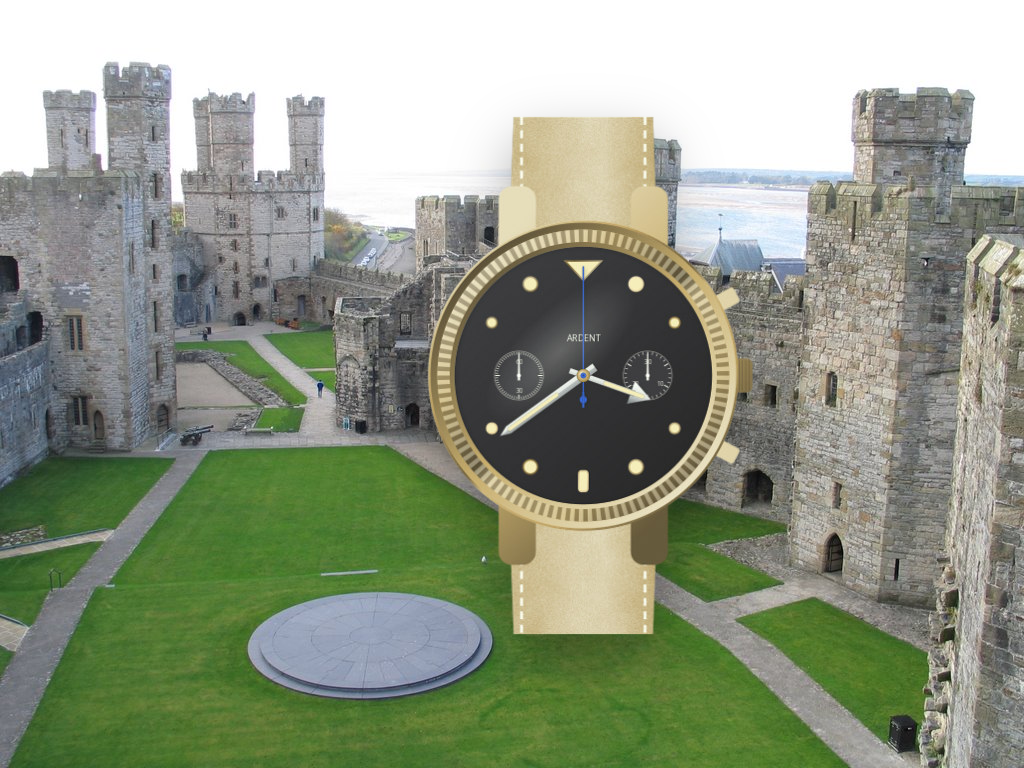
3 h 39 min
